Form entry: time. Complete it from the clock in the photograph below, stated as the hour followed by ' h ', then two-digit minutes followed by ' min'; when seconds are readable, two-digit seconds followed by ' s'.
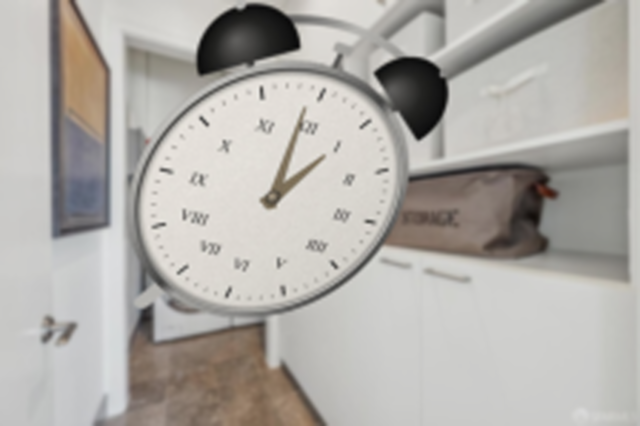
12 h 59 min
